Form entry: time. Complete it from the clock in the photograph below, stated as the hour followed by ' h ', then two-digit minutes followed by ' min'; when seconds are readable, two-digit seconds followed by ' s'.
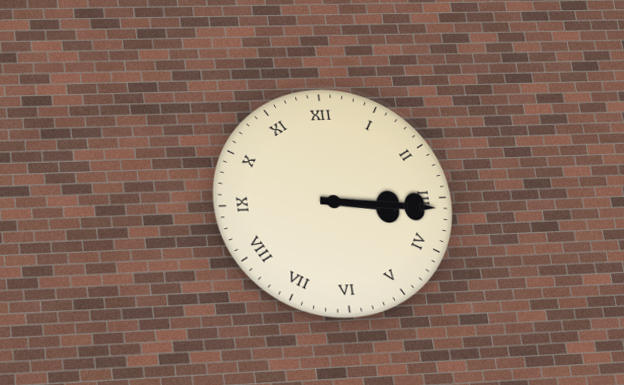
3 h 16 min
